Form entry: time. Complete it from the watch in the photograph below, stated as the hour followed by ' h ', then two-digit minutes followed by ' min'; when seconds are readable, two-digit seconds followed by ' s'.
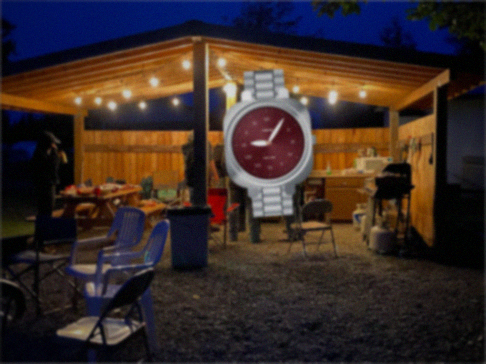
9 h 06 min
